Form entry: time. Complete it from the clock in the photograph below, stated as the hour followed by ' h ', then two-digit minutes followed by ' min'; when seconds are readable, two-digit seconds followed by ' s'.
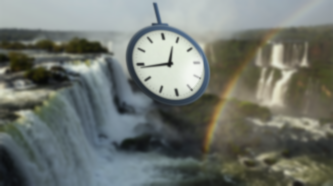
12 h 44 min
